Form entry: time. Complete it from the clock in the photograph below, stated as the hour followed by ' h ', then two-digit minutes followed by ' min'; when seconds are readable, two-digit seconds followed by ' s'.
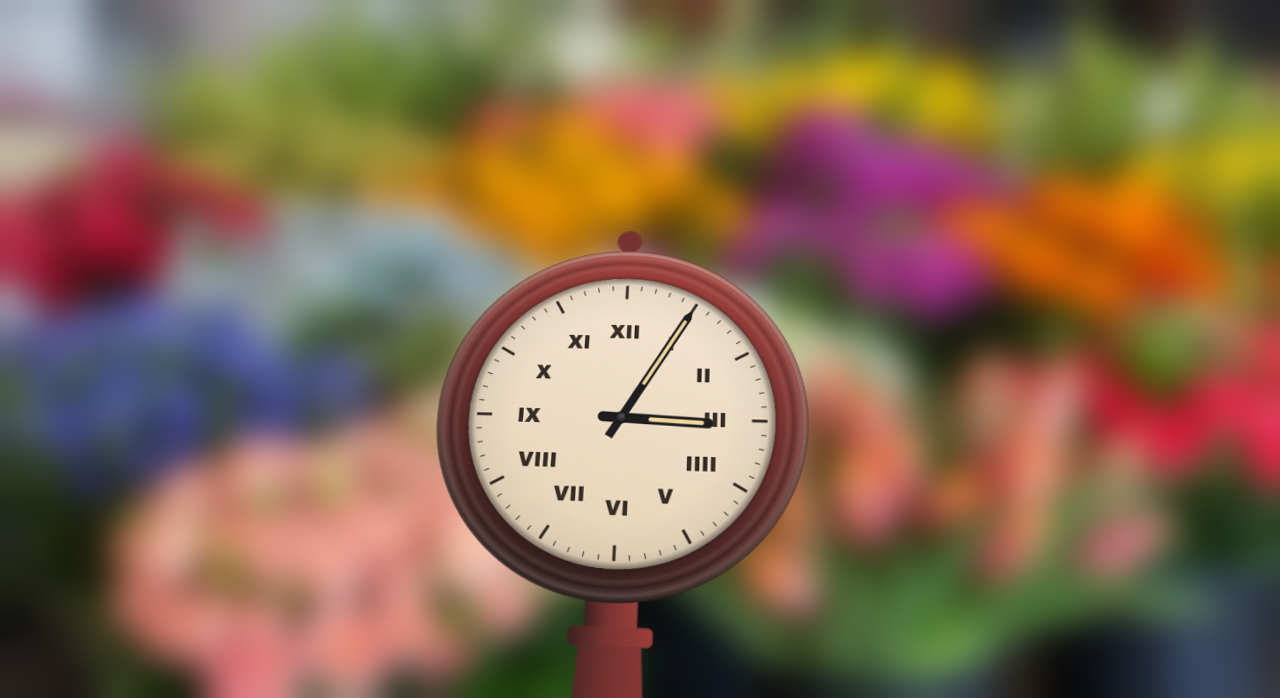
3 h 05 min
